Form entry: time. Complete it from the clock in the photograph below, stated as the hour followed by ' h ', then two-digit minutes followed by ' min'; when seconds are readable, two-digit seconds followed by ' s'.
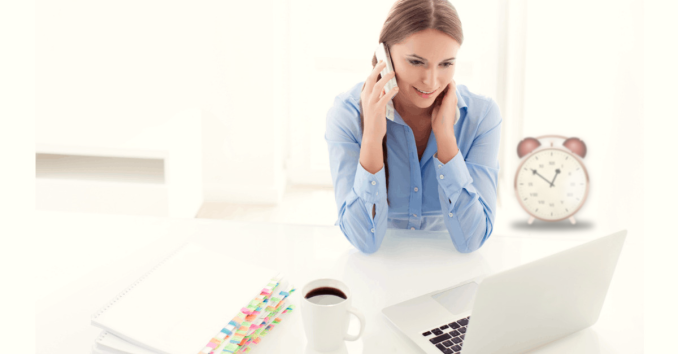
12 h 51 min
